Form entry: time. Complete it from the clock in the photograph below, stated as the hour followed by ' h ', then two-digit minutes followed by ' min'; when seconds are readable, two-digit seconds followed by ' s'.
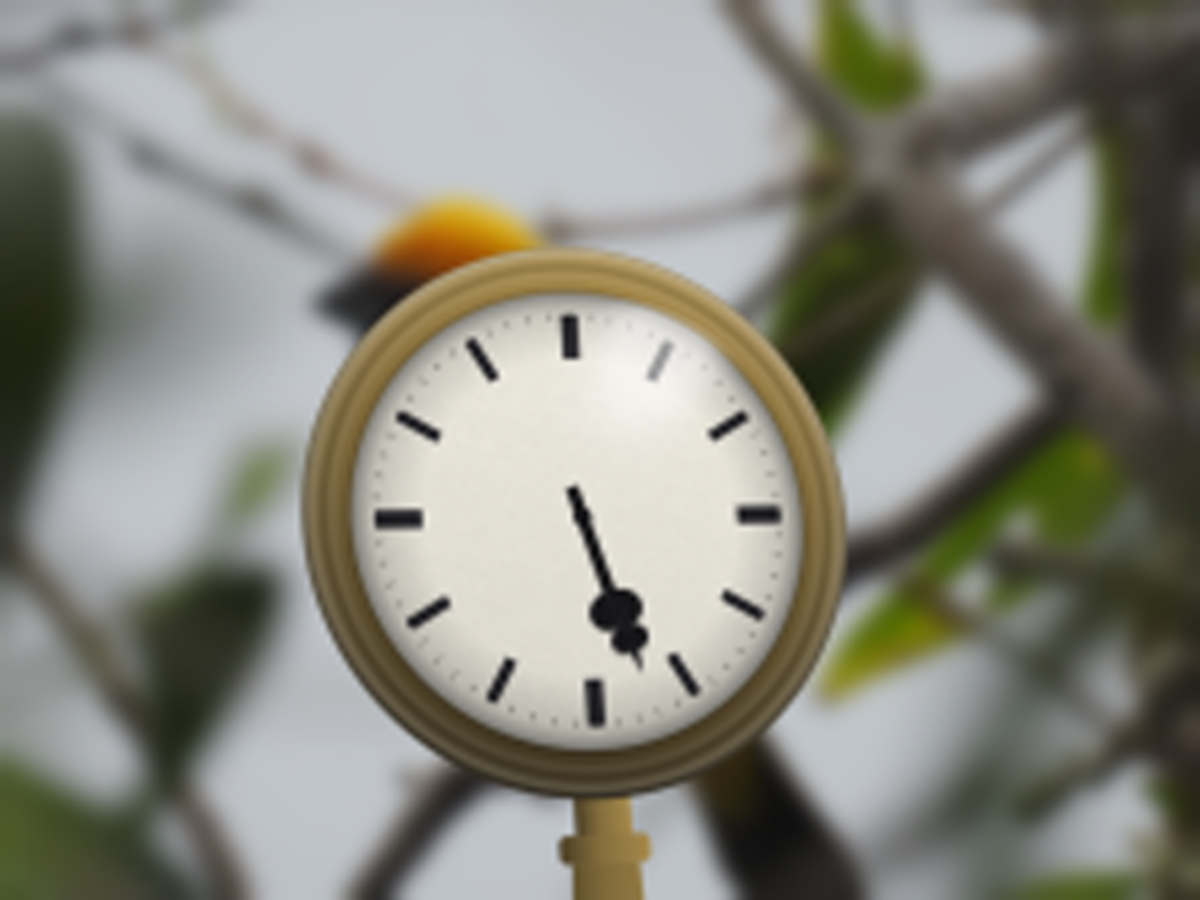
5 h 27 min
